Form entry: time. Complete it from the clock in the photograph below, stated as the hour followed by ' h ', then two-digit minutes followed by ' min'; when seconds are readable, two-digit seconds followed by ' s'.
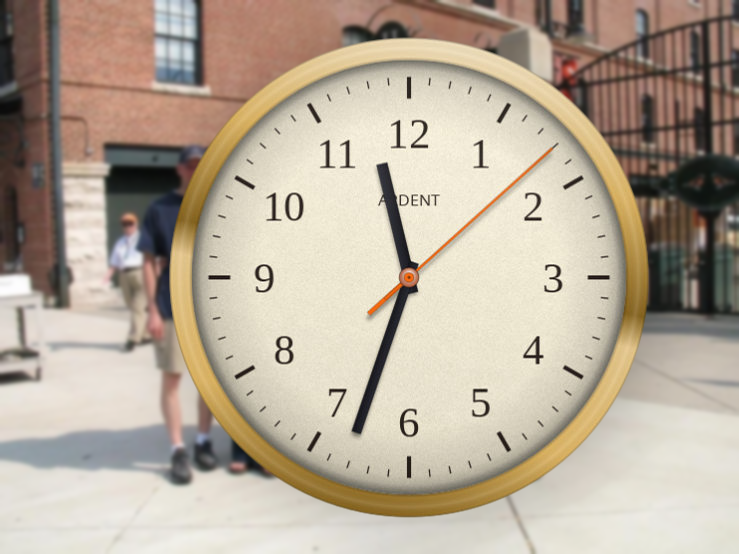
11 h 33 min 08 s
